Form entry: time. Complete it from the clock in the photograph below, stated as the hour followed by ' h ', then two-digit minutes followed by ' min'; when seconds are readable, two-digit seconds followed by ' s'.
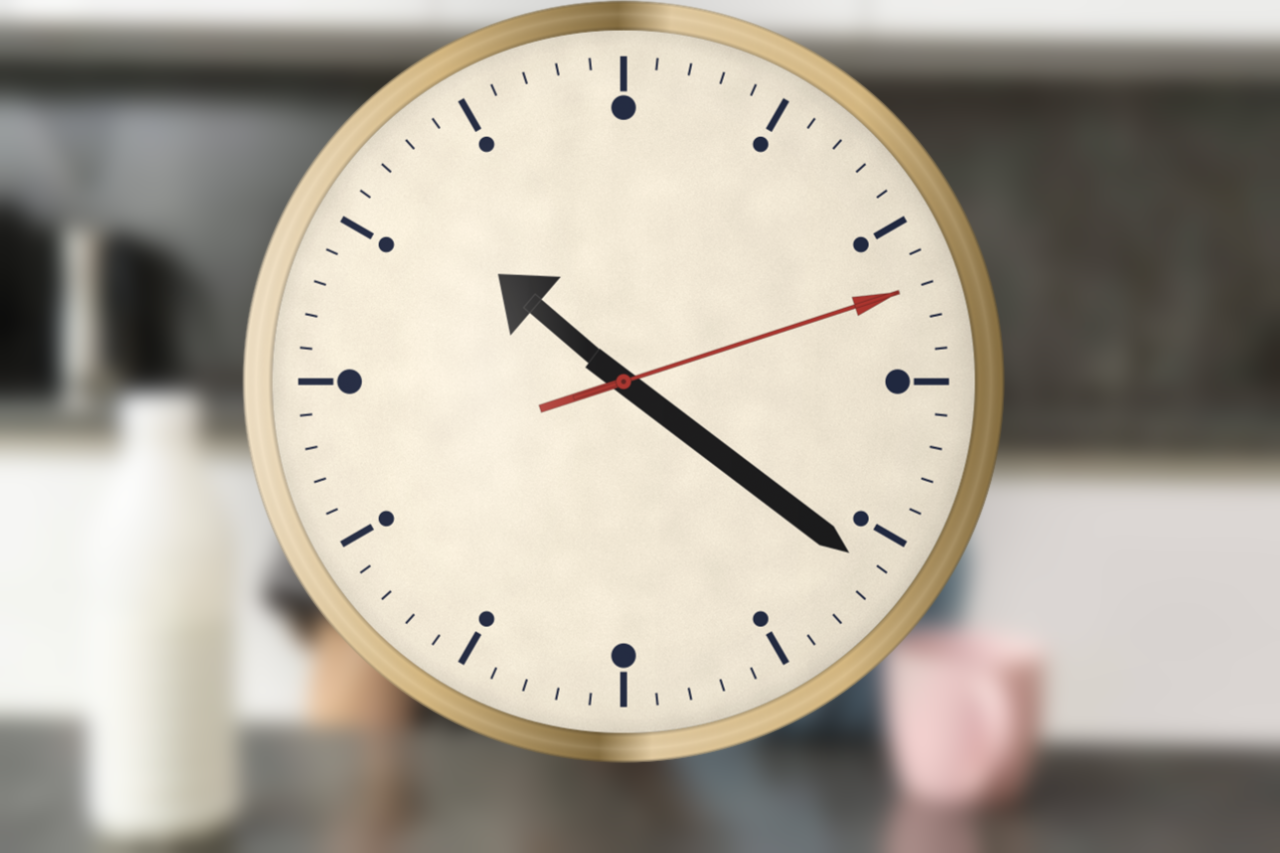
10 h 21 min 12 s
